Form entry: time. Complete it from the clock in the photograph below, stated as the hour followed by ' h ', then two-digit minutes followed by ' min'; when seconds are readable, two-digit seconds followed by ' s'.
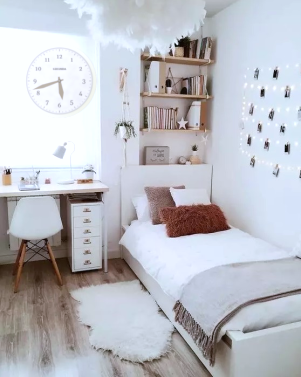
5 h 42 min
